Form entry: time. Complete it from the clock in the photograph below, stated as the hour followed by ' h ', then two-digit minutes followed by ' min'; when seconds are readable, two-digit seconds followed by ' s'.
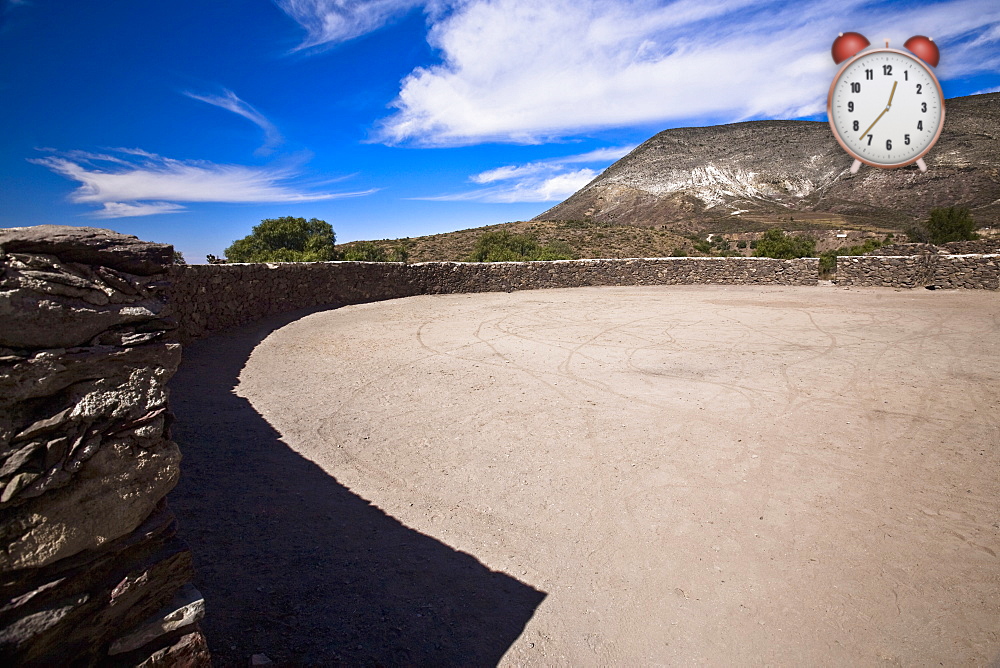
12 h 37 min
